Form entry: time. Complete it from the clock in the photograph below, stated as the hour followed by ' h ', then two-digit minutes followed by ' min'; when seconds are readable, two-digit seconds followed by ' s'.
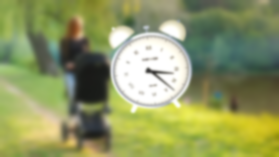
3 h 23 min
